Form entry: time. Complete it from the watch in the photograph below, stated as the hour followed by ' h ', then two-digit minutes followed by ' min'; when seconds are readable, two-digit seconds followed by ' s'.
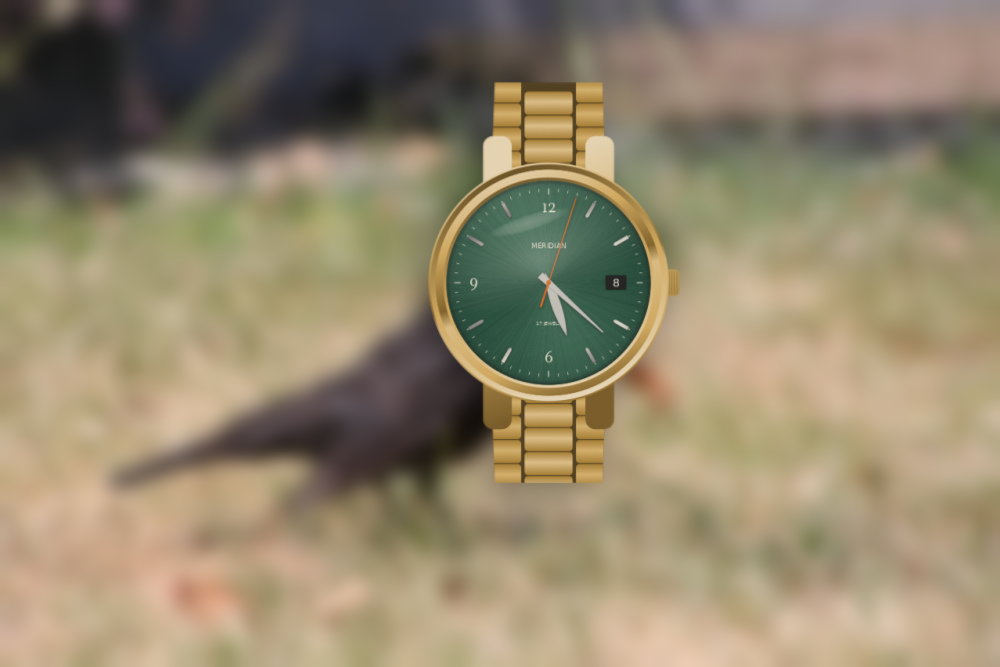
5 h 22 min 03 s
